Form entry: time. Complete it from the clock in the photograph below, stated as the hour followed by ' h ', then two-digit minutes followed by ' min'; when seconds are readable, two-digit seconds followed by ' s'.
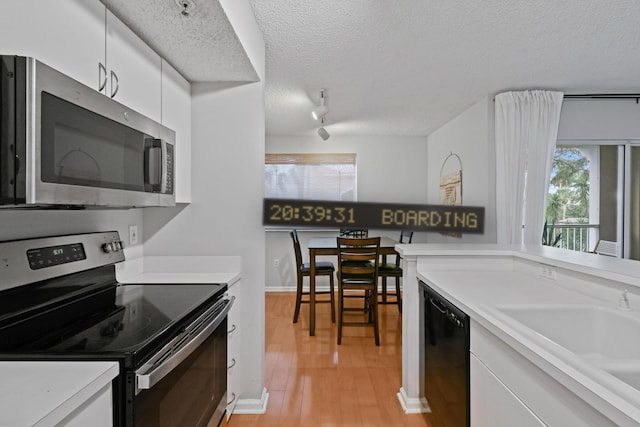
20 h 39 min 31 s
